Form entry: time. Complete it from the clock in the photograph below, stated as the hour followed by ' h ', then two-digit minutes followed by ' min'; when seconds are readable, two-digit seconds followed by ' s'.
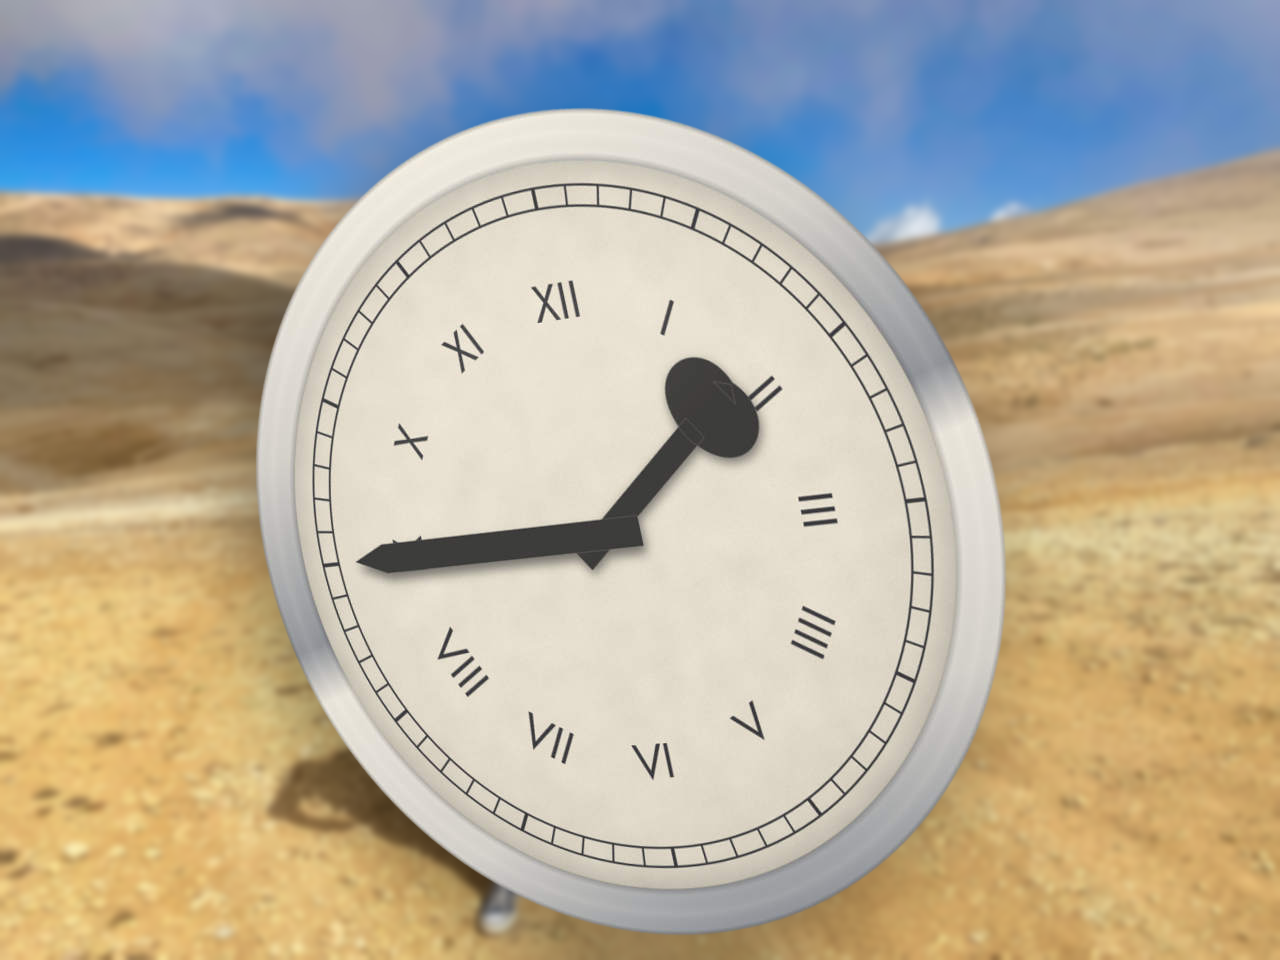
1 h 45 min
